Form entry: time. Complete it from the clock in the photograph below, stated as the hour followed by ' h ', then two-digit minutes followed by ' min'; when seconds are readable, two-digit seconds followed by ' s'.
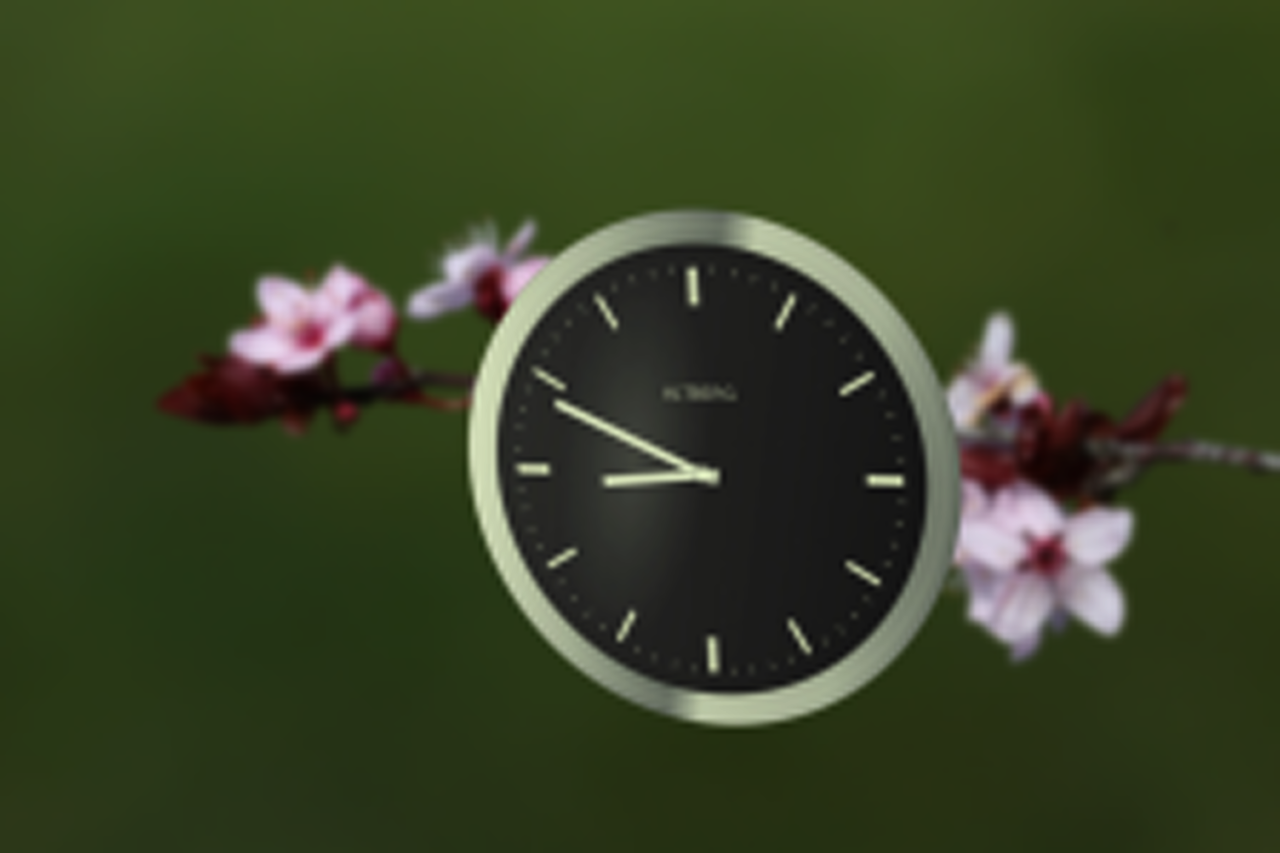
8 h 49 min
